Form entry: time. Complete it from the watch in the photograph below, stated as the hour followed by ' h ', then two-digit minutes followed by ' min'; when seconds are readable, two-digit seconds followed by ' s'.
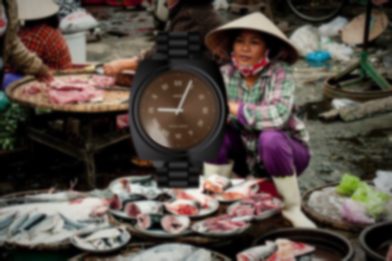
9 h 04 min
